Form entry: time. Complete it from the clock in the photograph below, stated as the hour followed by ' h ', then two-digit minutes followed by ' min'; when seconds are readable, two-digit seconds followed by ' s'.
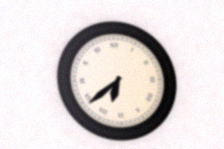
6 h 39 min
